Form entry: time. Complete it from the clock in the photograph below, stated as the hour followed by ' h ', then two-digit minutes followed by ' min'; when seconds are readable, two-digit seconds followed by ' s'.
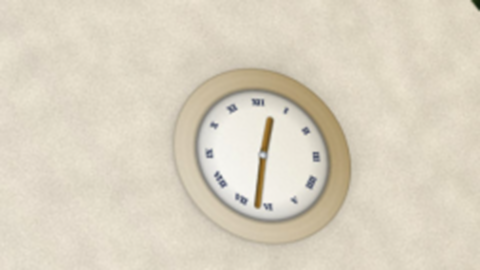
12 h 32 min
